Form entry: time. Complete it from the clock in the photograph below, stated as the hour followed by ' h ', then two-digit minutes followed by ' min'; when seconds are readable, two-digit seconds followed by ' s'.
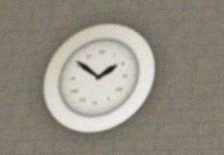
1 h 51 min
